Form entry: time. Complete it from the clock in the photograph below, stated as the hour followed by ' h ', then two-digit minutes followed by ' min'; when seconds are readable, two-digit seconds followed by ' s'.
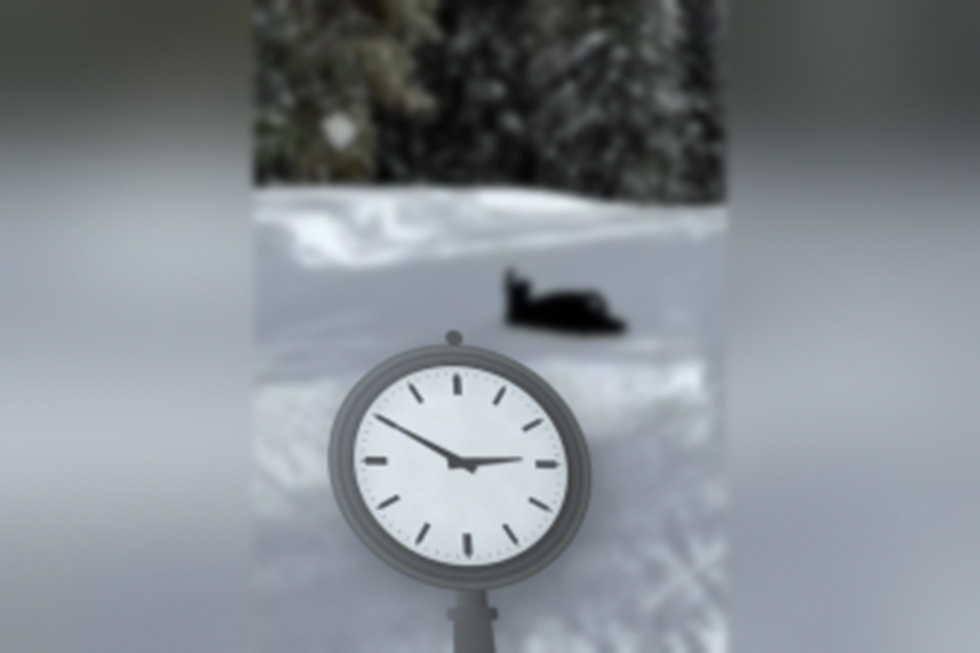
2 h 50 min
